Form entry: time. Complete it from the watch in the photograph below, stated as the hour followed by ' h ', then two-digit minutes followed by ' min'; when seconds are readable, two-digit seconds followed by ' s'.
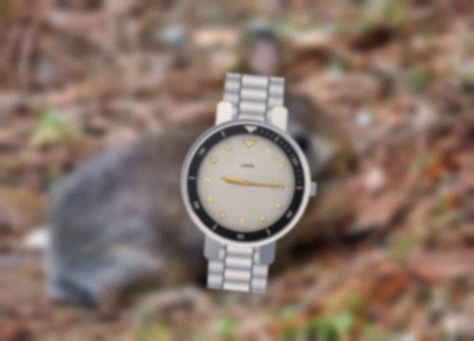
9 h 15 min
